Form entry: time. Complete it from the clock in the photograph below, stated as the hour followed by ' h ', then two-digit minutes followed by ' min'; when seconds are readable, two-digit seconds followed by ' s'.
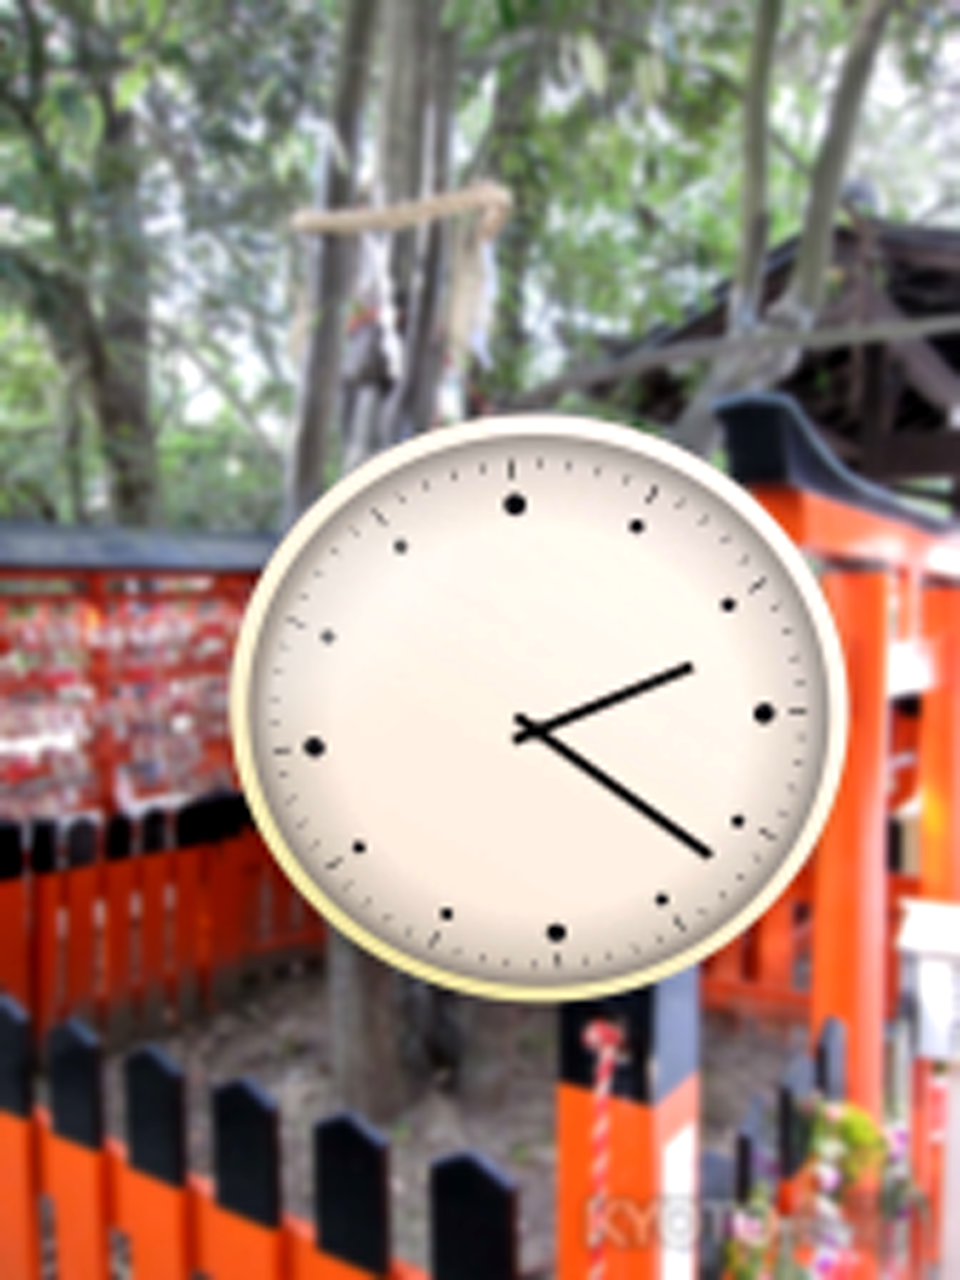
2 h 22 min
